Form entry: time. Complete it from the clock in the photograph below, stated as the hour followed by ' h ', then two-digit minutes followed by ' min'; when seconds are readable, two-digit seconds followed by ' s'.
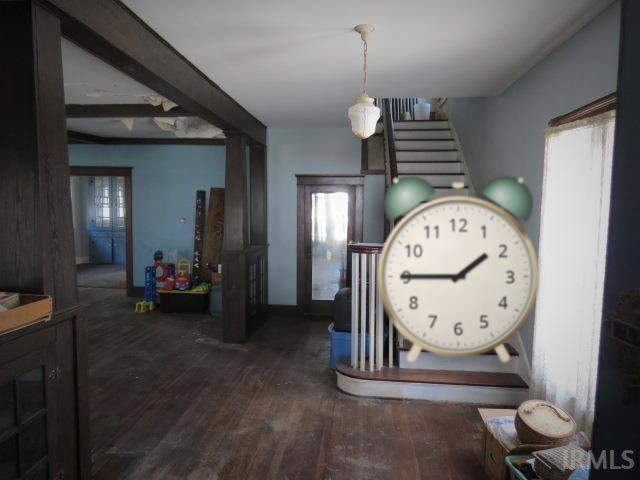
1 h 45 min
